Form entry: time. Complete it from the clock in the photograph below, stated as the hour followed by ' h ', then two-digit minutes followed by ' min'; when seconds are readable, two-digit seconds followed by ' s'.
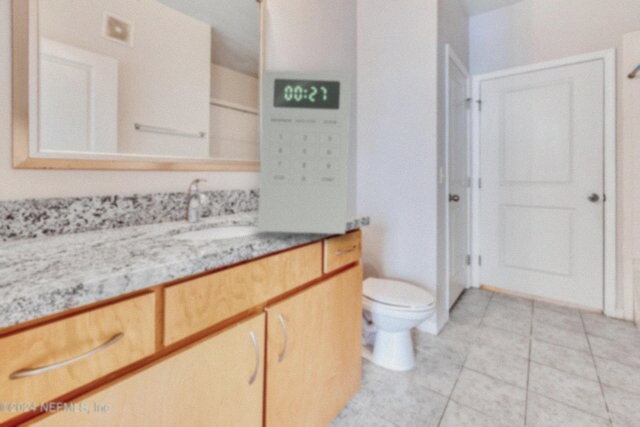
0 h 27 min
